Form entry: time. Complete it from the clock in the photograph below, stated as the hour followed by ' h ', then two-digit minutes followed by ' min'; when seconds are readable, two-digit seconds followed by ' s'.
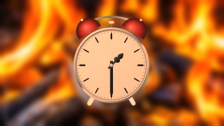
1 h 30 min
